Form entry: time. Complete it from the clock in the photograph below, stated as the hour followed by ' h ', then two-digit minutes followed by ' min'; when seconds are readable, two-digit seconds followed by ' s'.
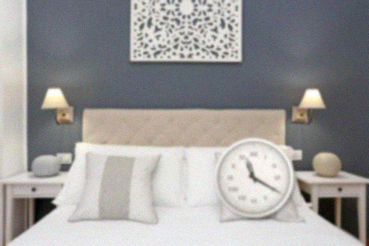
11 h 20 min
